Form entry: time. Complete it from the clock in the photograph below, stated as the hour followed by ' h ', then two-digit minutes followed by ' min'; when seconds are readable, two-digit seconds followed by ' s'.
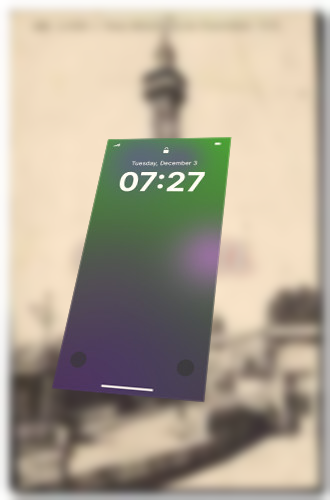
7 h 27 min
